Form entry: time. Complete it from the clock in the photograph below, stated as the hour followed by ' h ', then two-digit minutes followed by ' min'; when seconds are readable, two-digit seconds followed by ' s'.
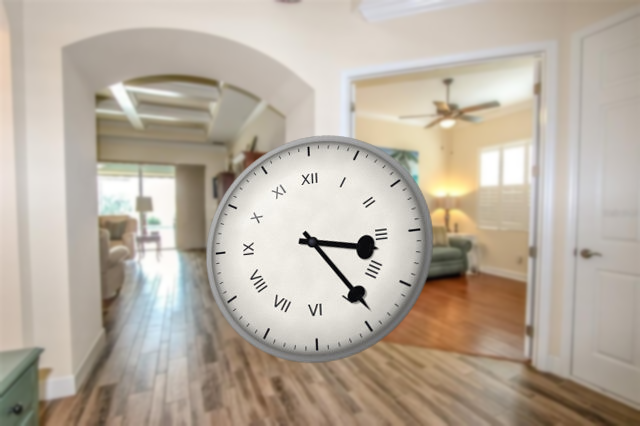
3 h 24 min
